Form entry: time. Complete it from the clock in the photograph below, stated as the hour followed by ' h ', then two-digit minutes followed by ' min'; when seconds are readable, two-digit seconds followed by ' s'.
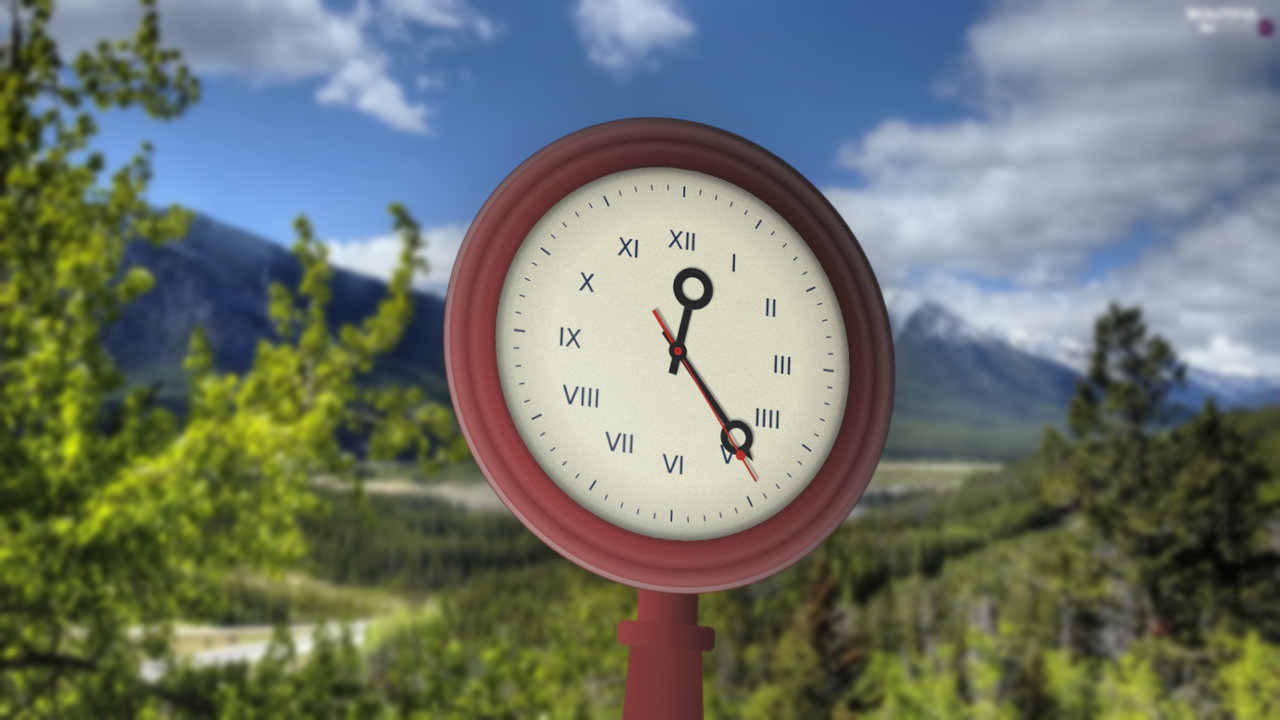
12 h 23 min 24 s
